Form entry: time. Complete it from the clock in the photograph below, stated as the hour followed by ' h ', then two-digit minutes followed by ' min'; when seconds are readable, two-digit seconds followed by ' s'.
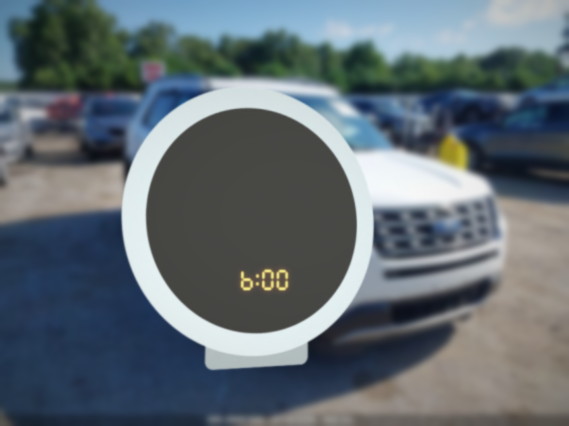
6 h 00 min
